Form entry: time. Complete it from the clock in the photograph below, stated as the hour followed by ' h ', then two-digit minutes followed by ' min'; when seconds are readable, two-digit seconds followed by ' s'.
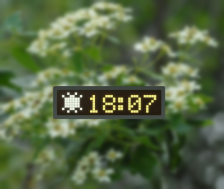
18 h 07 min
